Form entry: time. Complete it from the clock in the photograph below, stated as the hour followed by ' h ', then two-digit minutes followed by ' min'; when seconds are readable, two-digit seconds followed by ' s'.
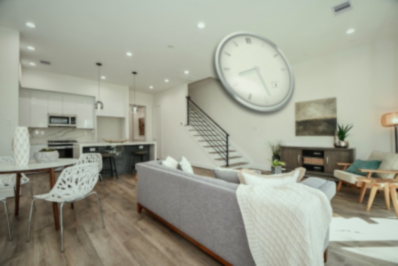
8 h 28 min
